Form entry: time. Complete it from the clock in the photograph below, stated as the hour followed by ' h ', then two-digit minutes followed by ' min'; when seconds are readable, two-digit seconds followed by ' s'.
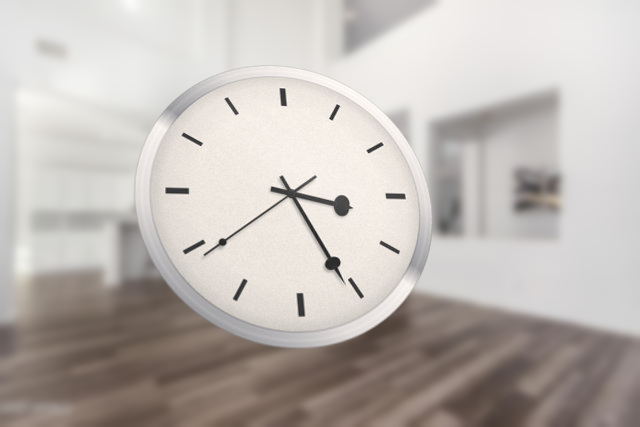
3 h 25 min 39 s
